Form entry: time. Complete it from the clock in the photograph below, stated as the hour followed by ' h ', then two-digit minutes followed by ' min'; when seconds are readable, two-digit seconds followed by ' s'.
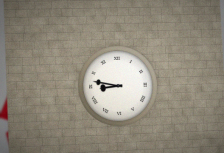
8 h 47 min
